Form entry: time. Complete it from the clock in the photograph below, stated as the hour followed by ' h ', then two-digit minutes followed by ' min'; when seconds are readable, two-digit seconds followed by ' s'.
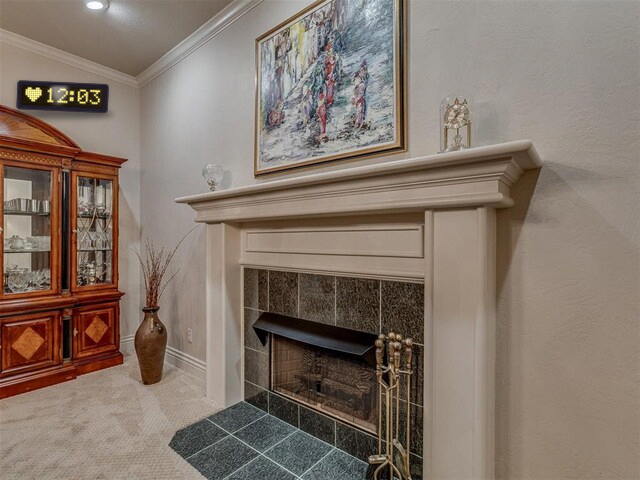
12 h 03 min
